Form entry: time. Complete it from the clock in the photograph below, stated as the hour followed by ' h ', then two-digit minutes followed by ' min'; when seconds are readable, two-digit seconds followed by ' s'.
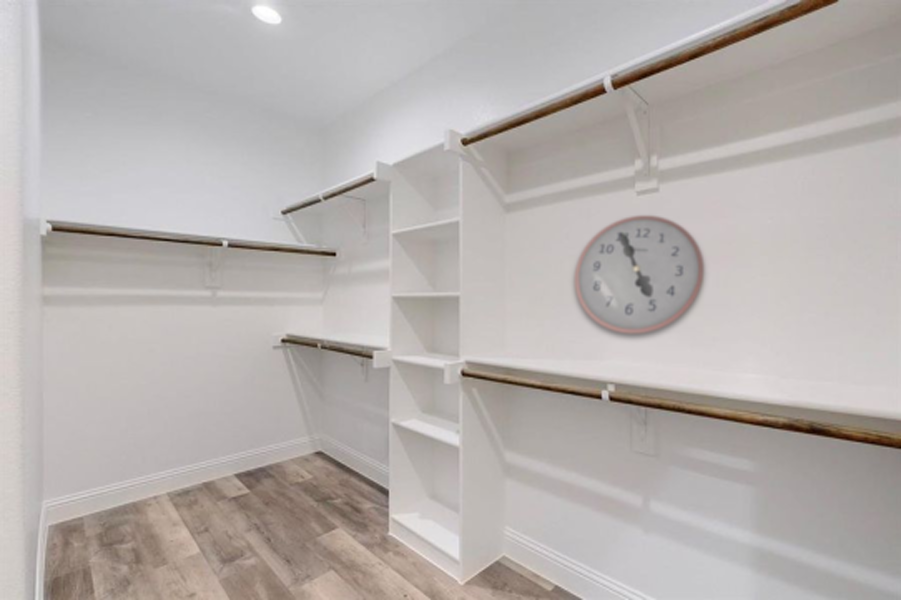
4 h 55 min
